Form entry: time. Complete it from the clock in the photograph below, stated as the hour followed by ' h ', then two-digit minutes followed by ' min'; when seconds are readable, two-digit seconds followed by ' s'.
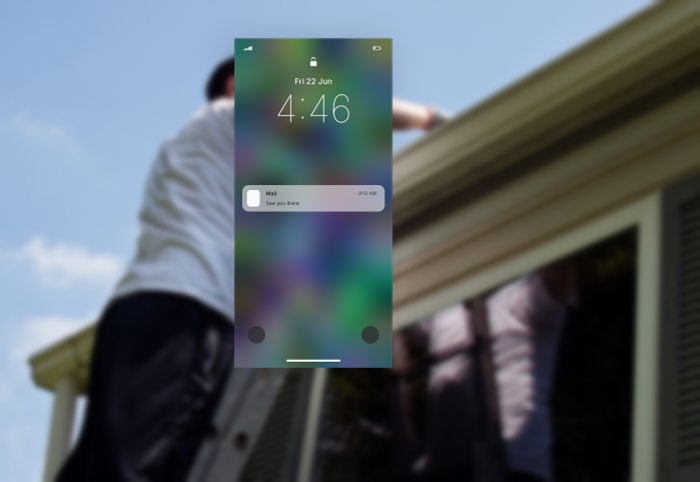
4 h 46 min
